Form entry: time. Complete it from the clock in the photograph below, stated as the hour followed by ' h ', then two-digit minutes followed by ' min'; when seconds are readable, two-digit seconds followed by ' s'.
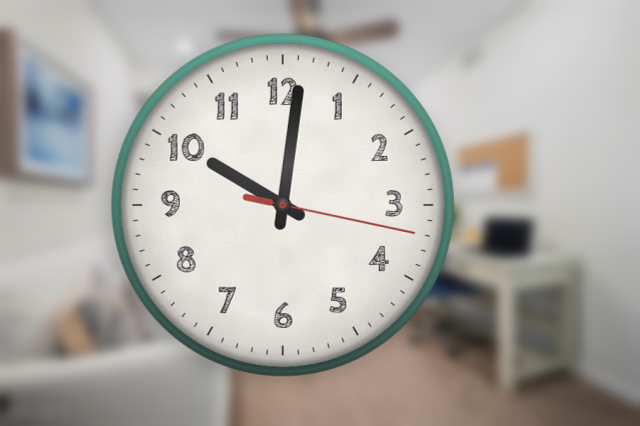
10 h 01 min 17 s
